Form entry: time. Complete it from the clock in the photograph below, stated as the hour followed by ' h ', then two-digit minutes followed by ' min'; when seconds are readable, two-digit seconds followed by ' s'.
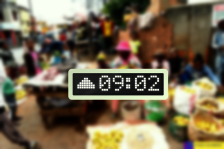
9 h 02 min
